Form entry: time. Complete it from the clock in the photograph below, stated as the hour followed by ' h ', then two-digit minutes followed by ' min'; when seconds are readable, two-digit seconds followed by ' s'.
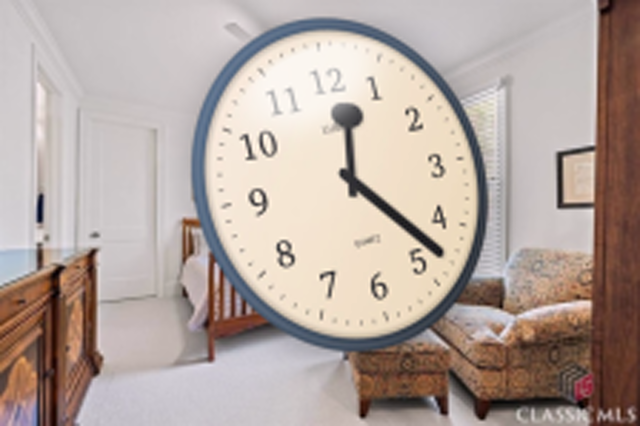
12 h 23 min
